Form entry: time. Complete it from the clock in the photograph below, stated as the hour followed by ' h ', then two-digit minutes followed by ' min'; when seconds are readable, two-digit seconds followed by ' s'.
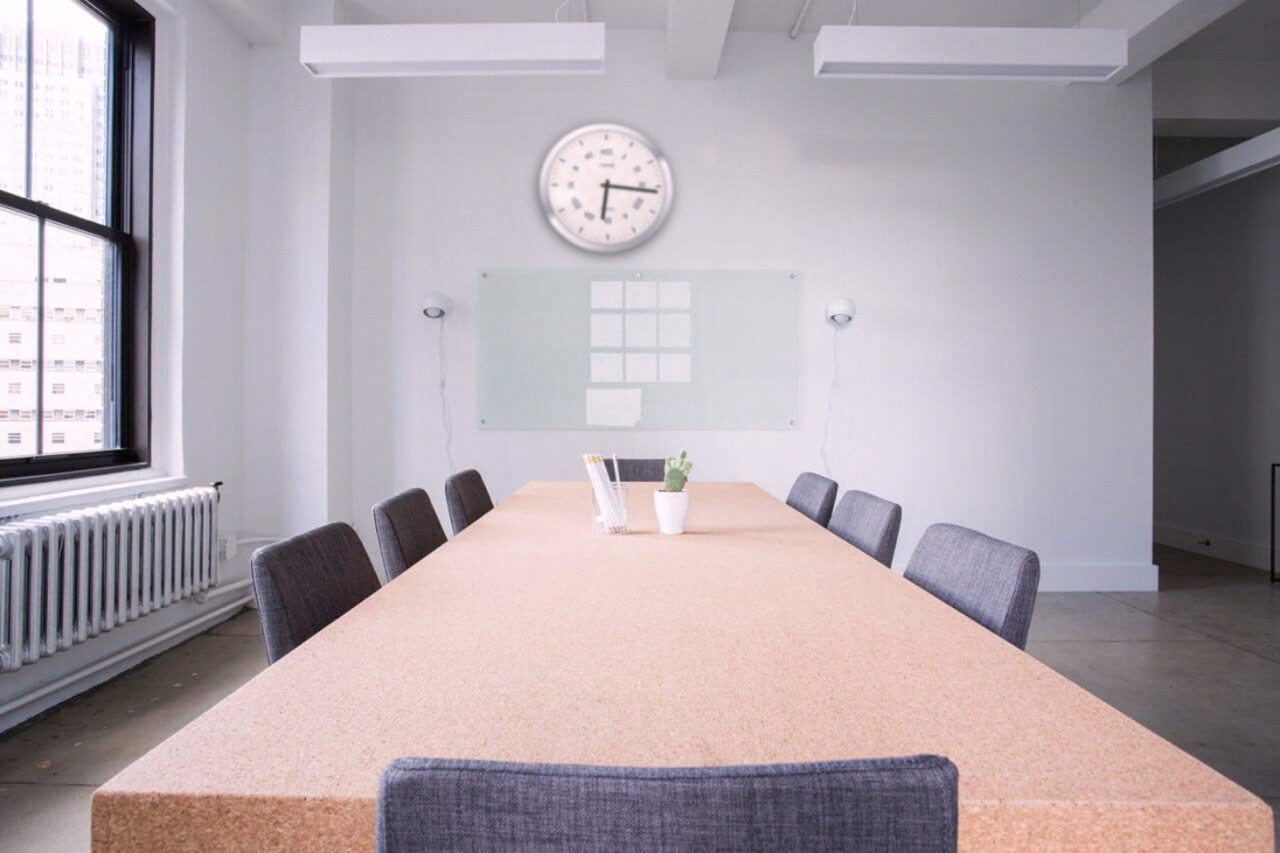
6 h 16 min
